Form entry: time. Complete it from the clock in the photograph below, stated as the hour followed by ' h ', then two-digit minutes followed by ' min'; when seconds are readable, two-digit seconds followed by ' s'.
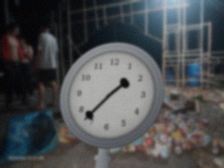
1 h 37 min
